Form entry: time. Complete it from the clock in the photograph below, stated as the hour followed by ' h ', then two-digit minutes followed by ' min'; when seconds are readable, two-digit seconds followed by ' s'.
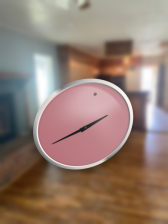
1 h 39 min
